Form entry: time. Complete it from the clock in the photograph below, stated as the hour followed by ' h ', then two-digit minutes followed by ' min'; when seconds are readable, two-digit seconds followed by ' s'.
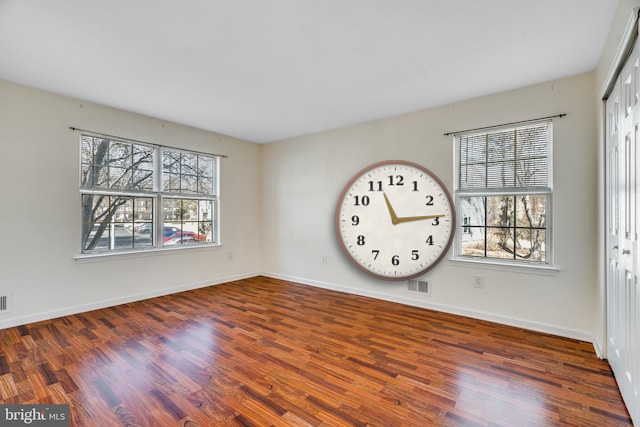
11 h 14 min
